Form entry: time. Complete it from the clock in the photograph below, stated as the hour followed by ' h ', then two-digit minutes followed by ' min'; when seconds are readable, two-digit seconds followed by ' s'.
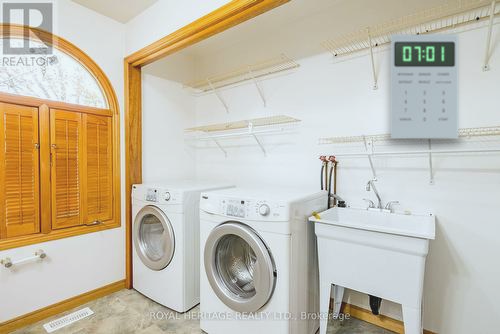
7 h 01 min
